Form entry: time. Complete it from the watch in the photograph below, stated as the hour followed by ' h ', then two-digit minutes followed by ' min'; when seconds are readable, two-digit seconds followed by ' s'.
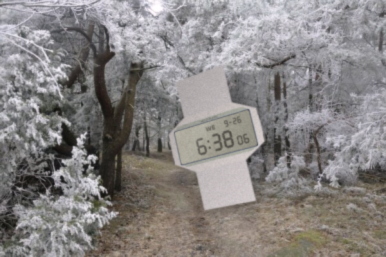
6 h 38 min
